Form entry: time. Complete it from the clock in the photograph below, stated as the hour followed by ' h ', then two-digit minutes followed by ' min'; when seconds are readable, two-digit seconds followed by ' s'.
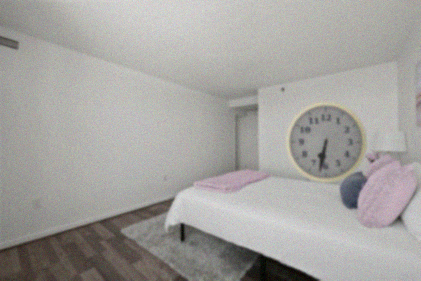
6 h 32 min
